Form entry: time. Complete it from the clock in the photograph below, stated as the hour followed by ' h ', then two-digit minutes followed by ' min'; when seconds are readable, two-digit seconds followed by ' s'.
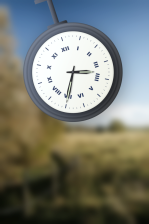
3 h 35 min
